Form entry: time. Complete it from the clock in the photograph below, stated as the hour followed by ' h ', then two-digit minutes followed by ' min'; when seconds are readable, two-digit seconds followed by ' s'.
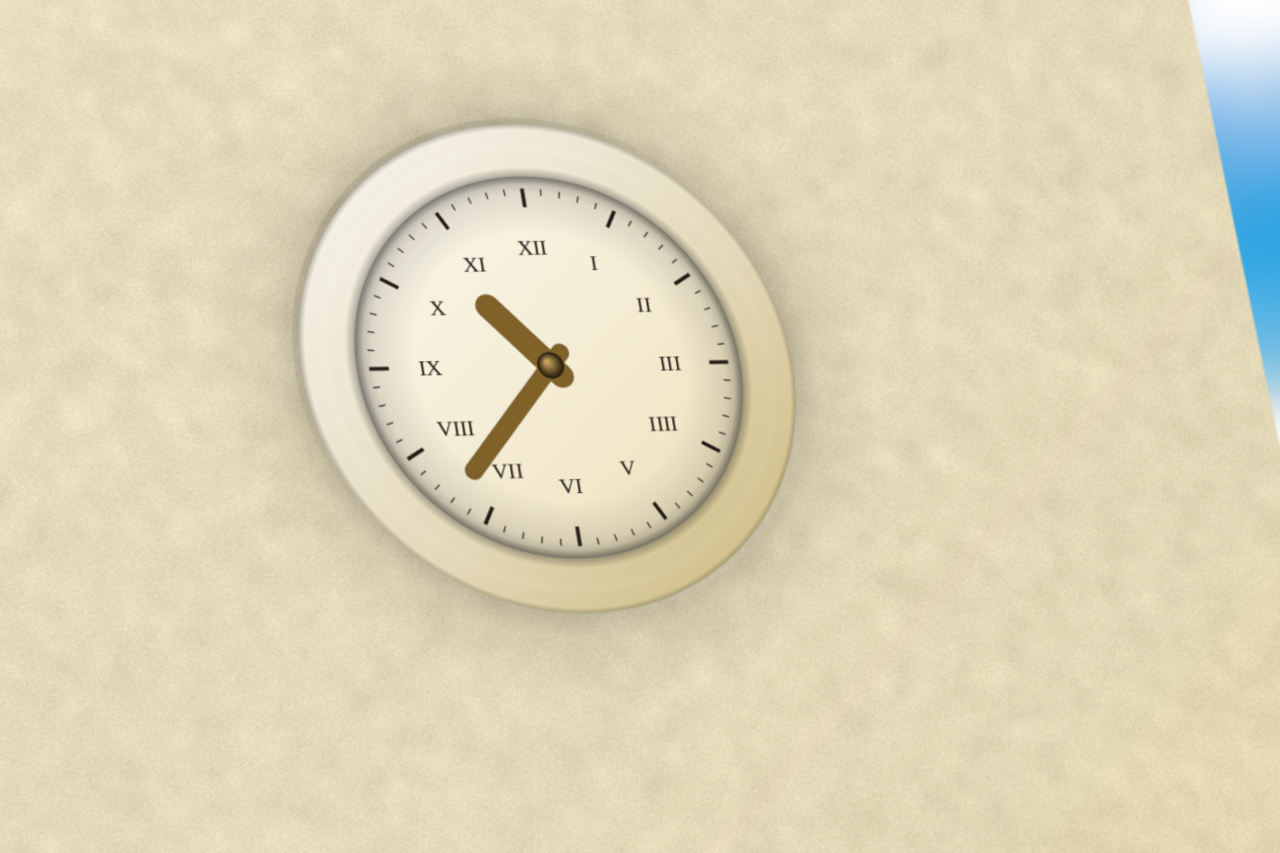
10 h 37 min
